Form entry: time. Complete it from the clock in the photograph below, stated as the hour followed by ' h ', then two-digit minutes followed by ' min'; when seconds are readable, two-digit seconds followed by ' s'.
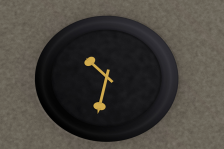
10 h 32 min
